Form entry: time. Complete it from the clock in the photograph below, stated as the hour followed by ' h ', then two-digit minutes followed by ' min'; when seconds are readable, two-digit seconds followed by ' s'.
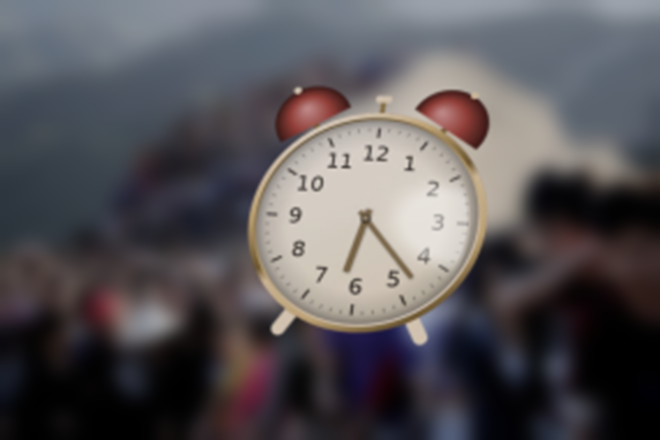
6 h 23 min
